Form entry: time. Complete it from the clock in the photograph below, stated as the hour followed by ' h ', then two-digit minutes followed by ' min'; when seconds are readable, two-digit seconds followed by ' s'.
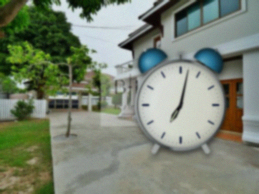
7 h 02 min
